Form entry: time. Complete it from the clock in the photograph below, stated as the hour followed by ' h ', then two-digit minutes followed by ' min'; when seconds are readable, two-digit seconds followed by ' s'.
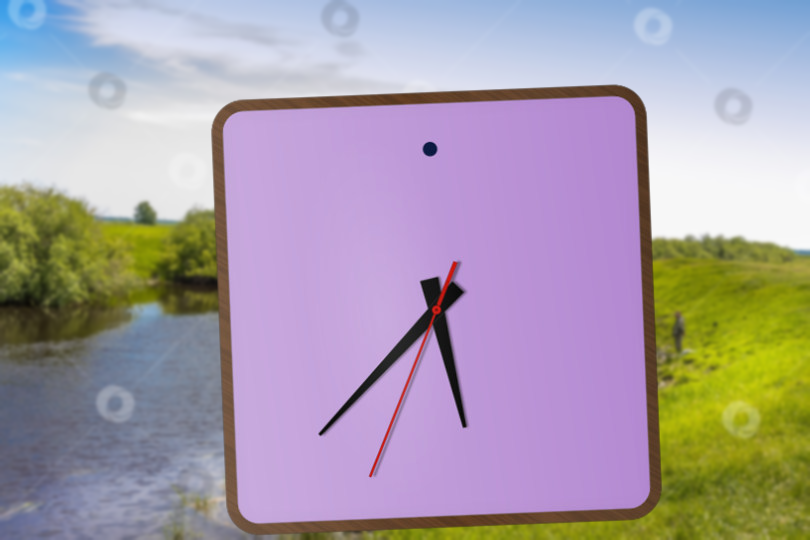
5 h 37 min 34 s
